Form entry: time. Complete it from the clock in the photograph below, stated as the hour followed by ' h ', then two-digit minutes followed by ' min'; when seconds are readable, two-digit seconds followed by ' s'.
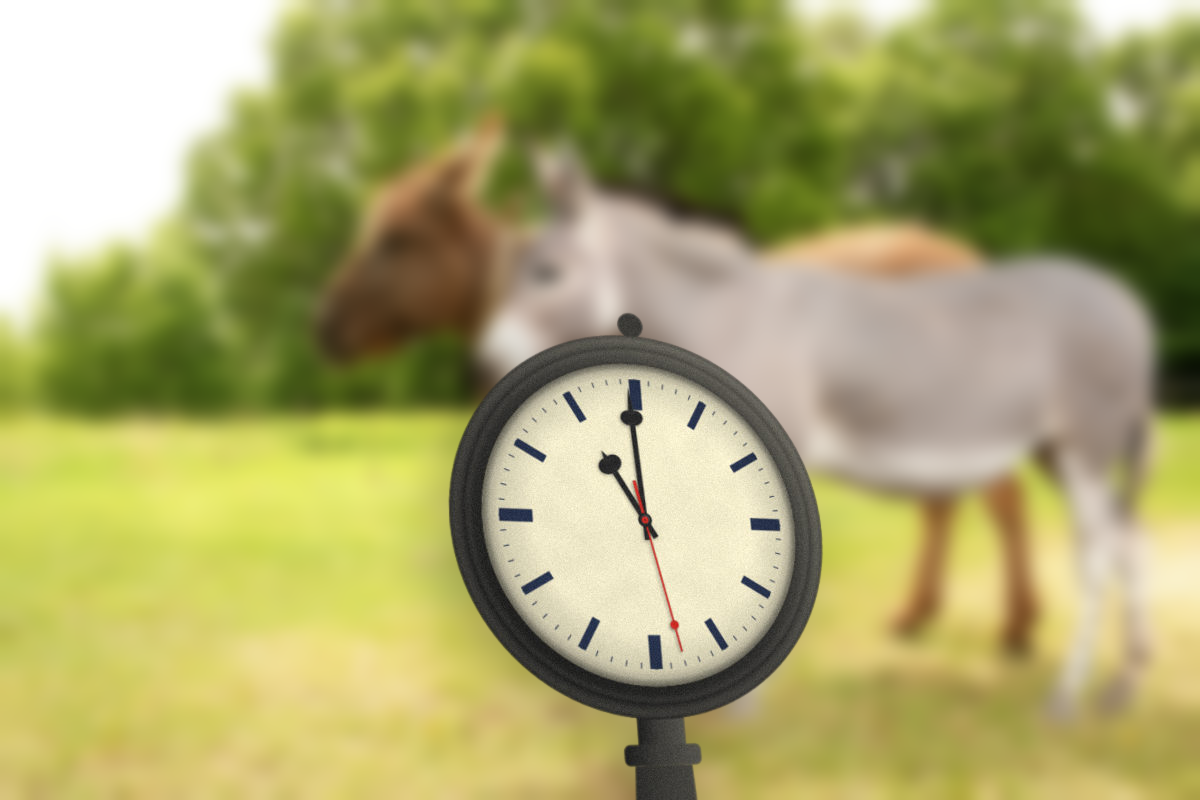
10 h 59 min 28 s
